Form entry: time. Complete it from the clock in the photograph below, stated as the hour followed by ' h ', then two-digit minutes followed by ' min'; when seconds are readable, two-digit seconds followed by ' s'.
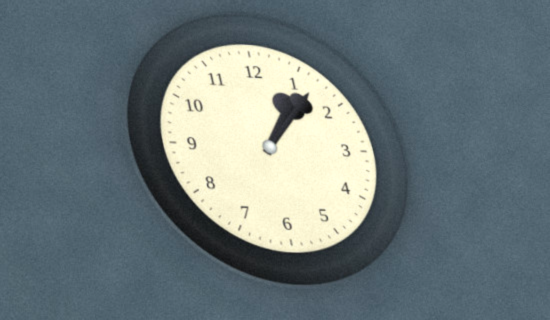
1 h 07 min
